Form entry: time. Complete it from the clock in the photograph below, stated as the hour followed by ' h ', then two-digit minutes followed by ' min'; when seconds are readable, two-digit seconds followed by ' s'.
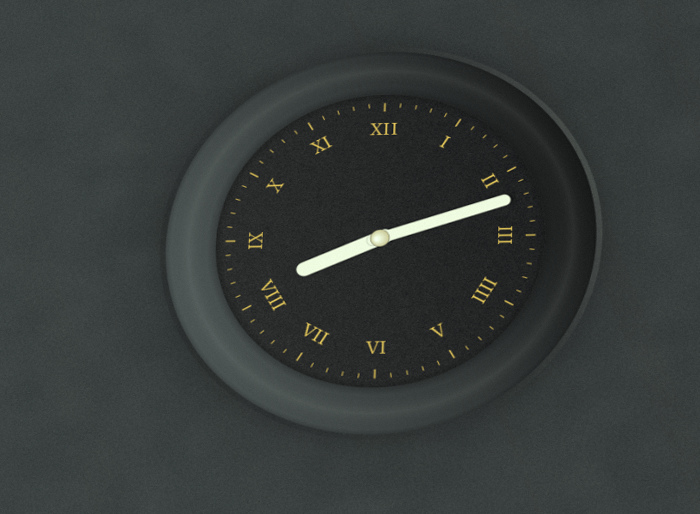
8 h 12 min
